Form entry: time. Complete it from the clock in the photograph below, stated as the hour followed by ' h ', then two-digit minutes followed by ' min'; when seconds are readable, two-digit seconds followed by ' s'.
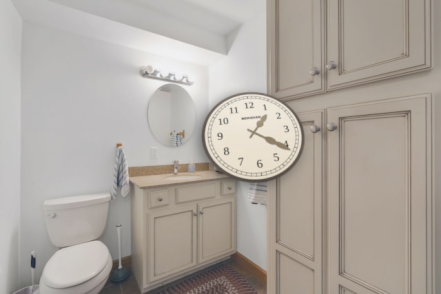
1 h 21 min
